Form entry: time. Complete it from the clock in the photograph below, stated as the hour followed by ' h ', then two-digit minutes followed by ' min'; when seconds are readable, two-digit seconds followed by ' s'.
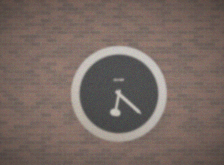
6 h 22 min
